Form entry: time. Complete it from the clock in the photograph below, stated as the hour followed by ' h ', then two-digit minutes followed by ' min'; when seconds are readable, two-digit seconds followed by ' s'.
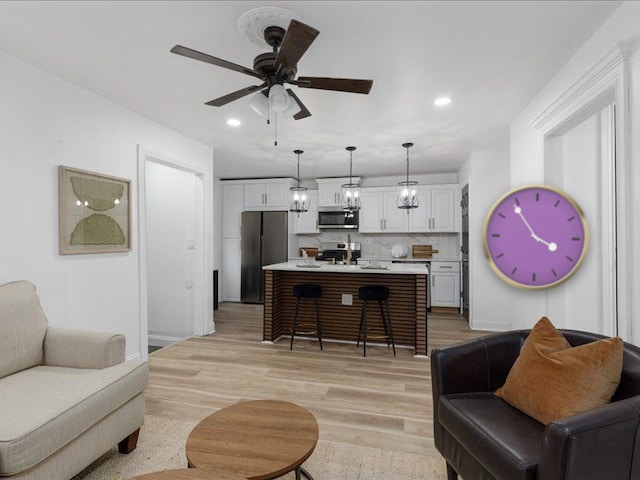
3 h 54 min
